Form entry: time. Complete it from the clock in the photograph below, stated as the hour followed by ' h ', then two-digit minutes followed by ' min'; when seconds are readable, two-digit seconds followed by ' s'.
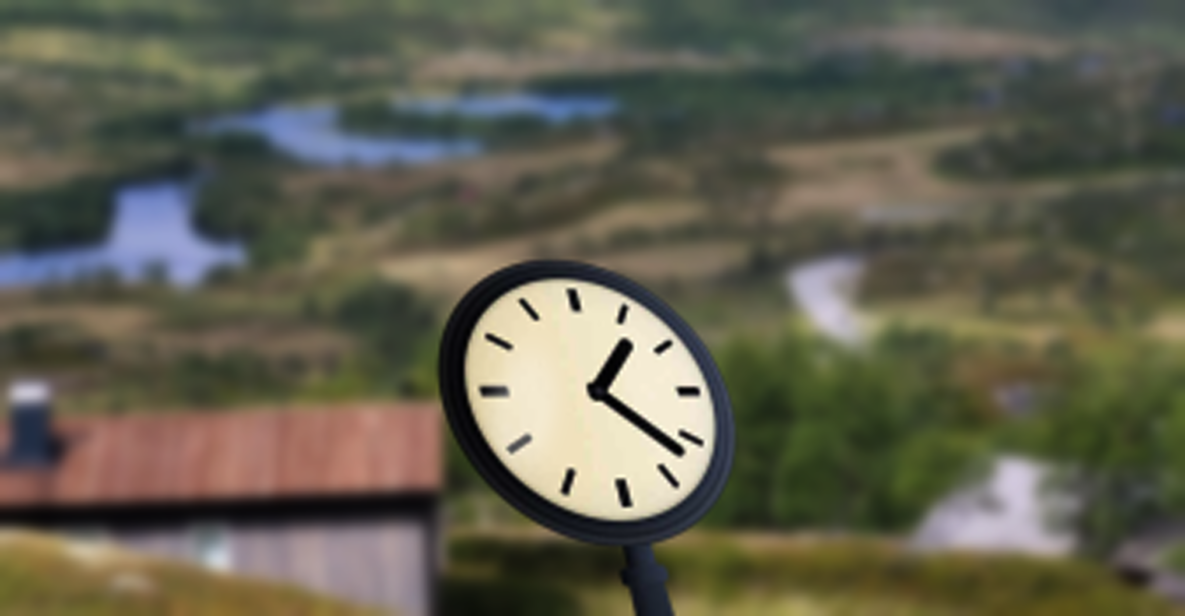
1 h 22 min
